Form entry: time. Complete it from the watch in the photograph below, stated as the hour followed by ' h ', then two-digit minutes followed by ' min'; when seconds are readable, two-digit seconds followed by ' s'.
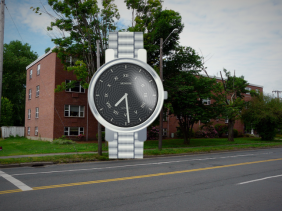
7 h 29 min
